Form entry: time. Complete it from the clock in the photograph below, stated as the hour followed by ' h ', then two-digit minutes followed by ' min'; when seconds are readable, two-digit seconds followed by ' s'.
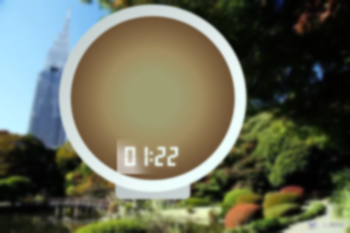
1 h 22 min
